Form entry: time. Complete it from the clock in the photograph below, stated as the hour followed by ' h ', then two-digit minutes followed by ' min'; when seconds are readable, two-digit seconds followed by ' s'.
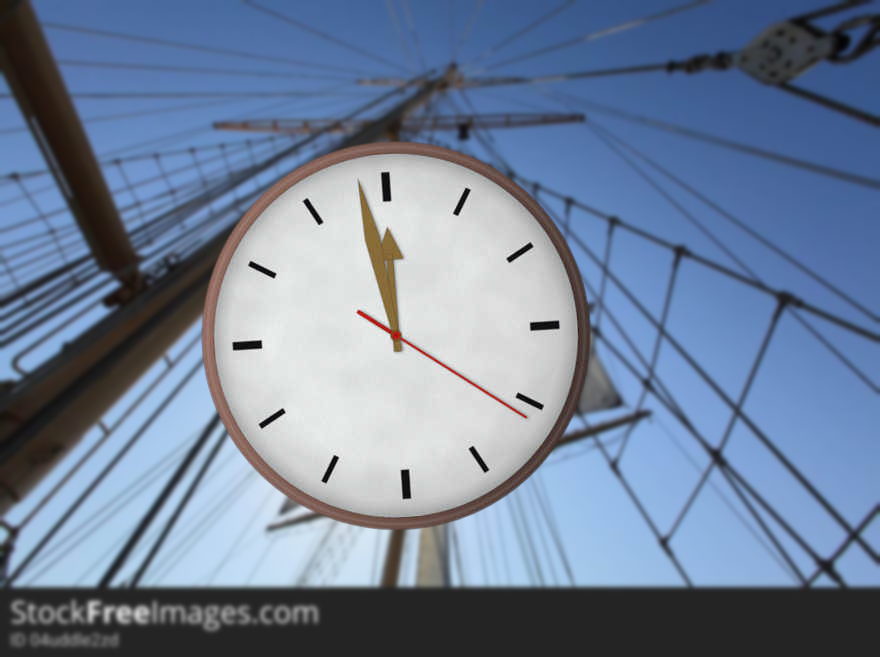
11 h 58 min 21 s
